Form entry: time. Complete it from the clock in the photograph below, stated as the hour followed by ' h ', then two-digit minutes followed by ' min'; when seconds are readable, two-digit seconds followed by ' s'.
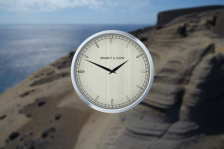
1 h 49 min
